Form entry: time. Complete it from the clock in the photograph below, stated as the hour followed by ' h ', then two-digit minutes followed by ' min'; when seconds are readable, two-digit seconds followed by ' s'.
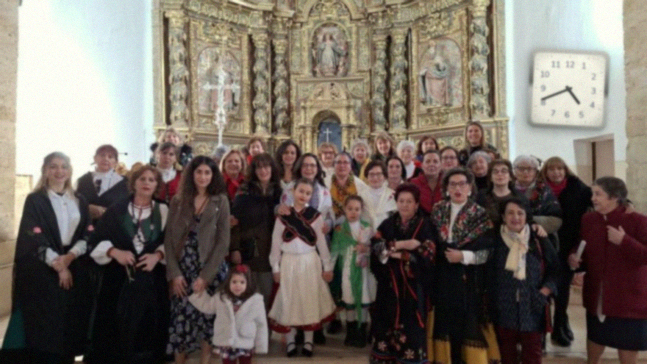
4 h 41 min
